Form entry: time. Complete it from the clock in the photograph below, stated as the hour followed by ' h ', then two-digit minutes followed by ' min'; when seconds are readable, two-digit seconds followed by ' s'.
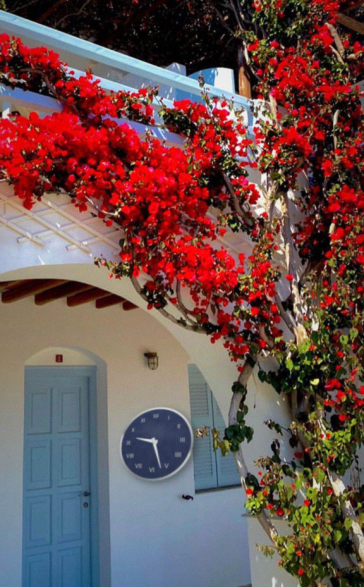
9 h 27 min
